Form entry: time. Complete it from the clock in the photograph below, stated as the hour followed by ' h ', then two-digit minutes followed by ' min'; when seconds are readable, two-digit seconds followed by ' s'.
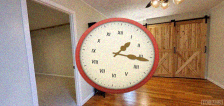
1 h 16 min
